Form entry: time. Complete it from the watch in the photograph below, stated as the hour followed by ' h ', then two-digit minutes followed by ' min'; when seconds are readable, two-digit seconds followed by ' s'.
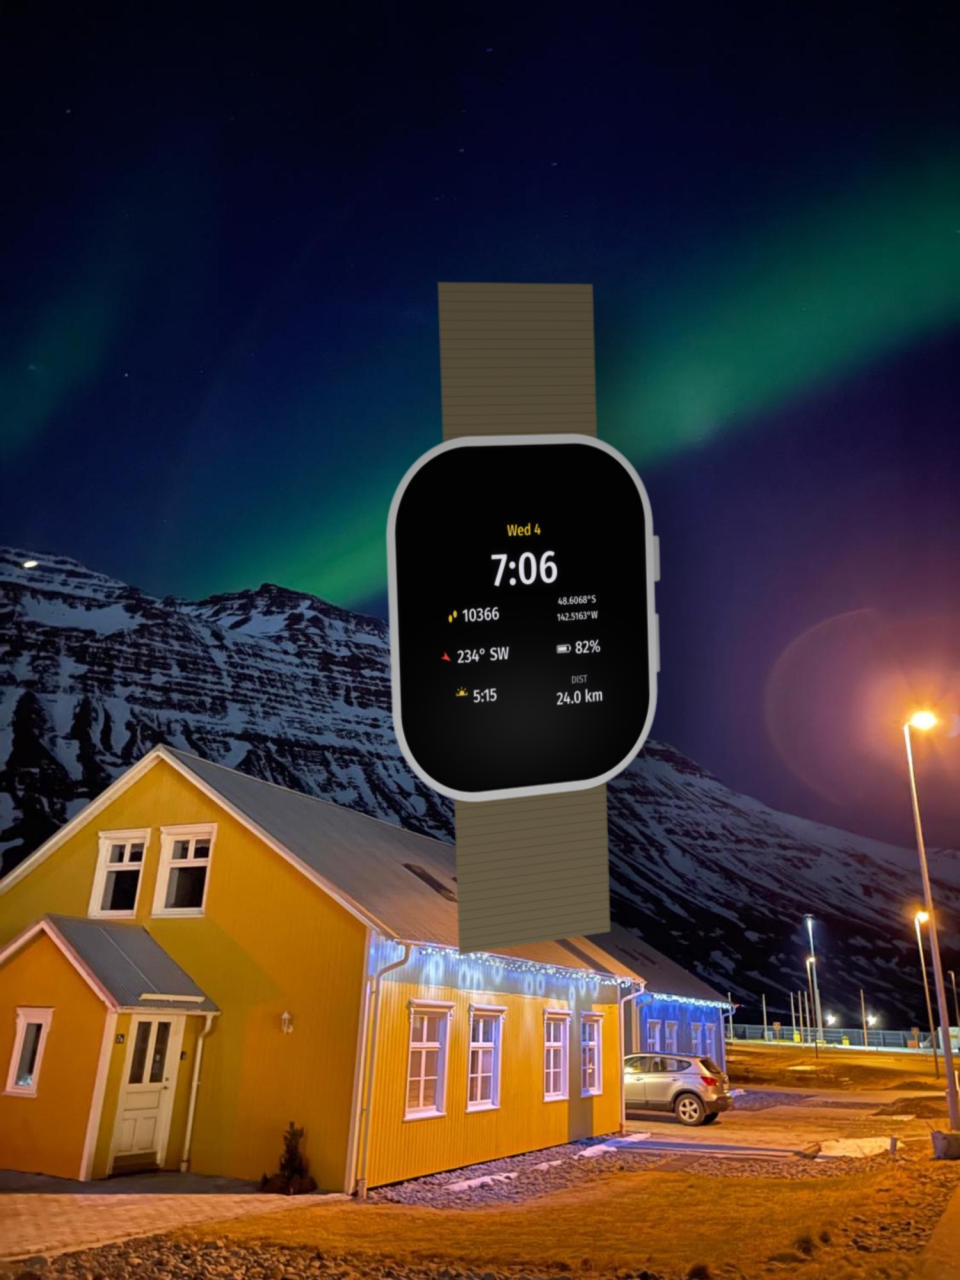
7 h 06 min
